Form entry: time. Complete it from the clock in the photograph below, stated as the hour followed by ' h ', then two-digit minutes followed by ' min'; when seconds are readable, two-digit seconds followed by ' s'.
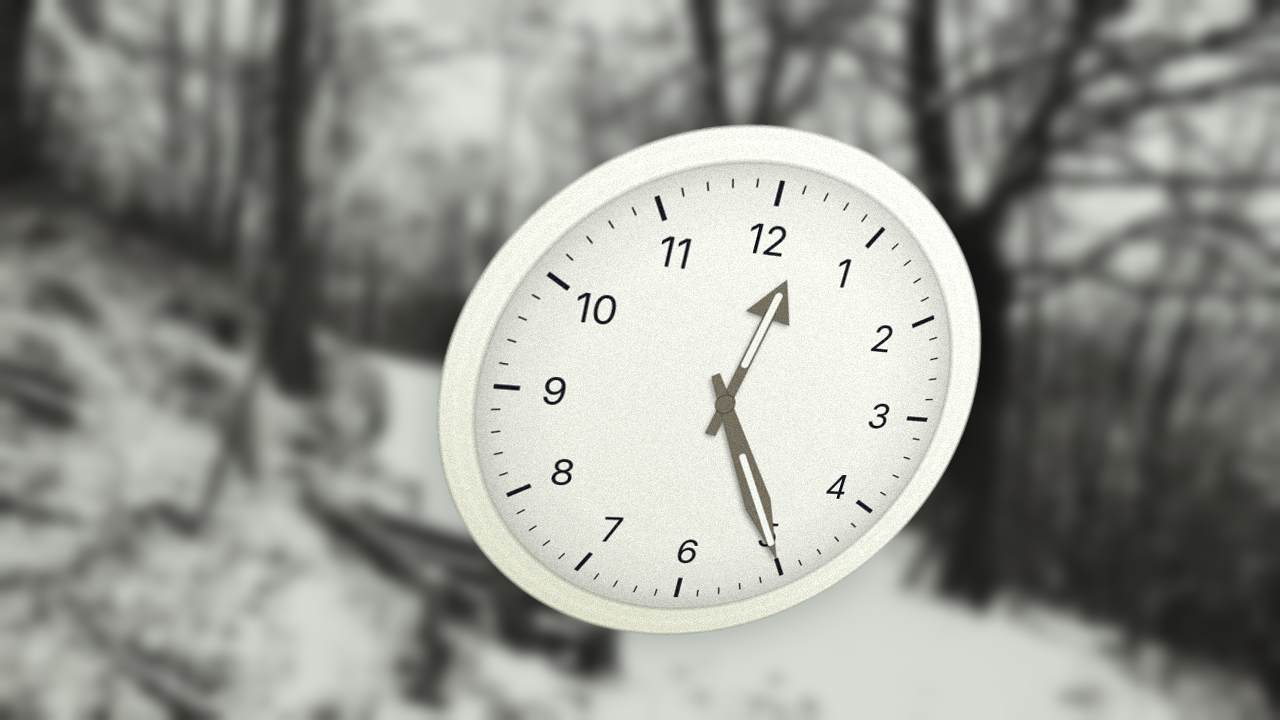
12 h 25 min
